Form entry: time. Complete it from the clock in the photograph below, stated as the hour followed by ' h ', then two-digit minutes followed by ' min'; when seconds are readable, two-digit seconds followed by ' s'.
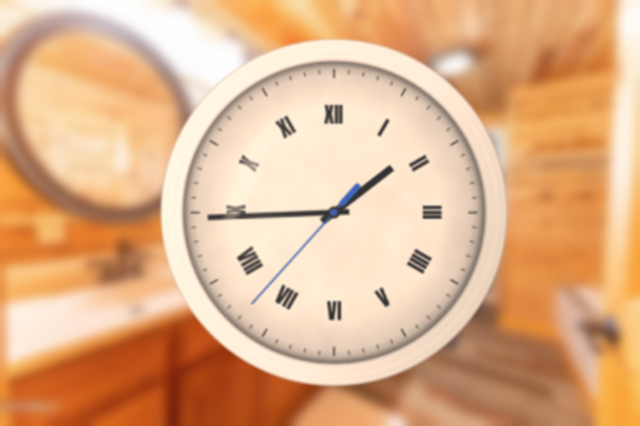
1 h 44 min 37 s
